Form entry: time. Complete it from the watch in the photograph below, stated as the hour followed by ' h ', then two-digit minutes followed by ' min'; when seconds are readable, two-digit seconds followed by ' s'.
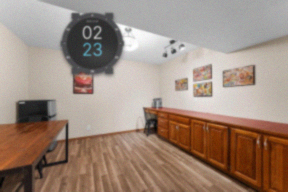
2 h 23 min
